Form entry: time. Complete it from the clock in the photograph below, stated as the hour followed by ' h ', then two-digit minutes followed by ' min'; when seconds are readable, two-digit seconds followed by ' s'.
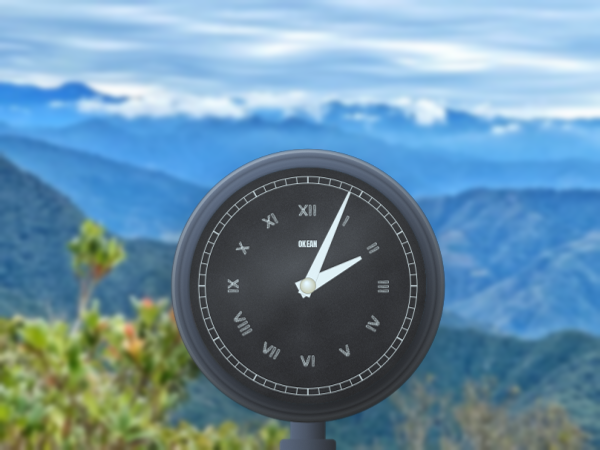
2 h 04 min
